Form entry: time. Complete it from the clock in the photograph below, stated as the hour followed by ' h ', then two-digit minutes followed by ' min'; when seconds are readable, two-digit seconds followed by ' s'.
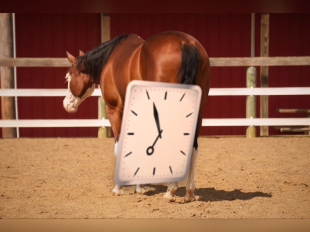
6 h 56 min
